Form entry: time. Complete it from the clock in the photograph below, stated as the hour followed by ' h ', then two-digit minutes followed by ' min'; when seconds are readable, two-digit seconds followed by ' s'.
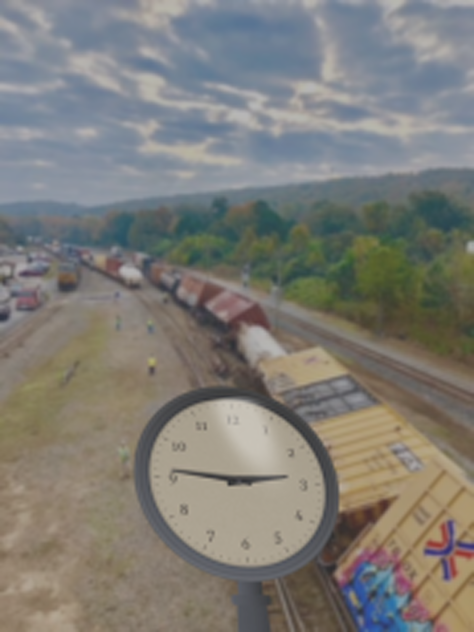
2 h 46 min
